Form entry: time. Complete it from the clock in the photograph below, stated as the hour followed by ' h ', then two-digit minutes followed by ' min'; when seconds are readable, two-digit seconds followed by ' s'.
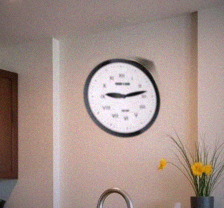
9 h 13 min
